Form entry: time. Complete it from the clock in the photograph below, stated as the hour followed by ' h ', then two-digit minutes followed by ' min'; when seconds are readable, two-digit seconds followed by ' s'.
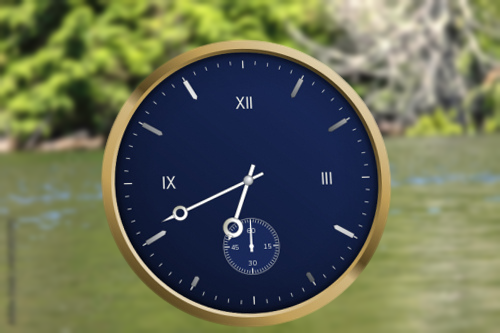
6 h 41 min
